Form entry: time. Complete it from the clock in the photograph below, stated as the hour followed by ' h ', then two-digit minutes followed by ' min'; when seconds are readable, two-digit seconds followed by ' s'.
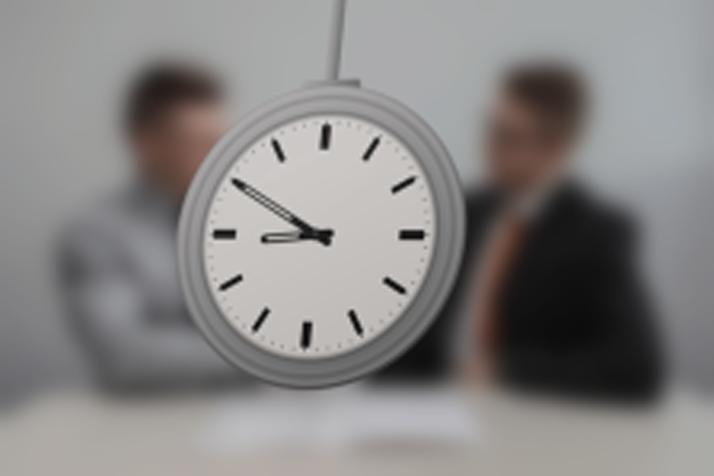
8 h 50 min
